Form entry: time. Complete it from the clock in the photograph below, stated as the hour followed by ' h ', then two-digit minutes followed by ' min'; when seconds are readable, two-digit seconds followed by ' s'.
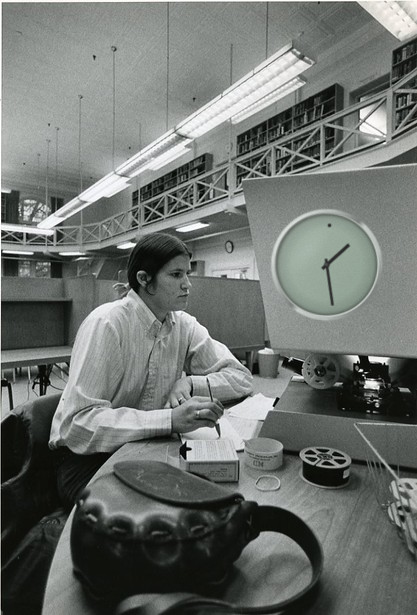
1 h 28 min
